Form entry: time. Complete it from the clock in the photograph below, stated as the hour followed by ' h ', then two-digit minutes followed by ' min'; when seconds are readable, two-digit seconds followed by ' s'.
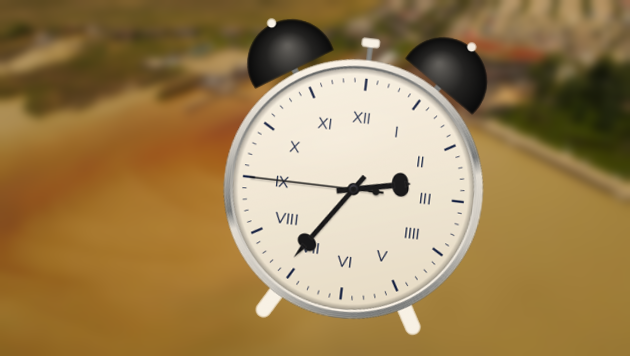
2 h 35 min 45 s
